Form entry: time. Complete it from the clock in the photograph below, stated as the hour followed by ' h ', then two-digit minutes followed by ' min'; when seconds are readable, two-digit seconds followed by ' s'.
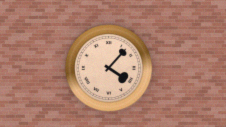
4 h 07 min
